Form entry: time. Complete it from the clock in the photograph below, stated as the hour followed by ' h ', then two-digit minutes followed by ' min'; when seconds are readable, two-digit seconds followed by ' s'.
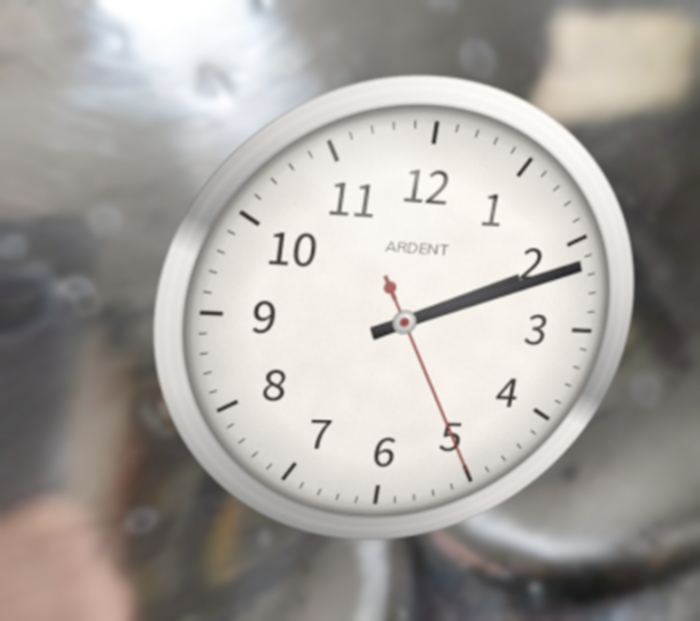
2 h 11 min 25 s
